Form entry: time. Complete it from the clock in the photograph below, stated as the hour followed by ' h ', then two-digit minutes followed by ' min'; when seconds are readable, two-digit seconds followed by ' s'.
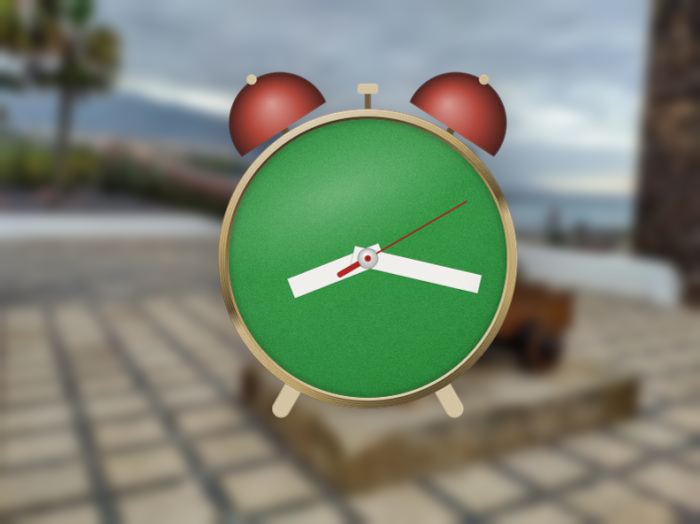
8 h 17 min 10 s
